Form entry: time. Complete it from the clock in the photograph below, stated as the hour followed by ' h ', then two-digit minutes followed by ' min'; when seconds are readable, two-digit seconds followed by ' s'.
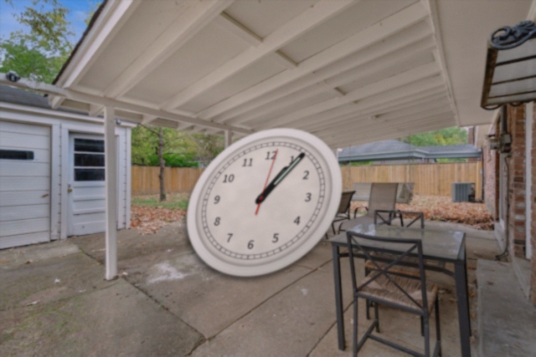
1 h 06 min 01 s
